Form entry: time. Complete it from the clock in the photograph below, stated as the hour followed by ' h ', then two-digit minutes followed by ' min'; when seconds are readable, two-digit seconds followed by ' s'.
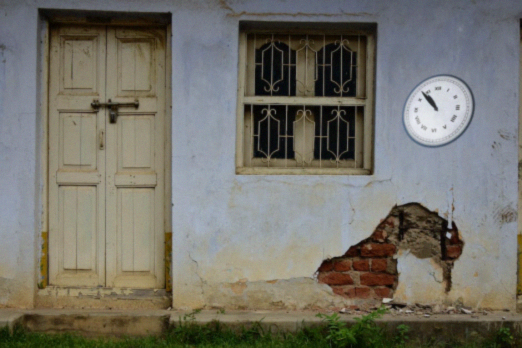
10 h 53 min
